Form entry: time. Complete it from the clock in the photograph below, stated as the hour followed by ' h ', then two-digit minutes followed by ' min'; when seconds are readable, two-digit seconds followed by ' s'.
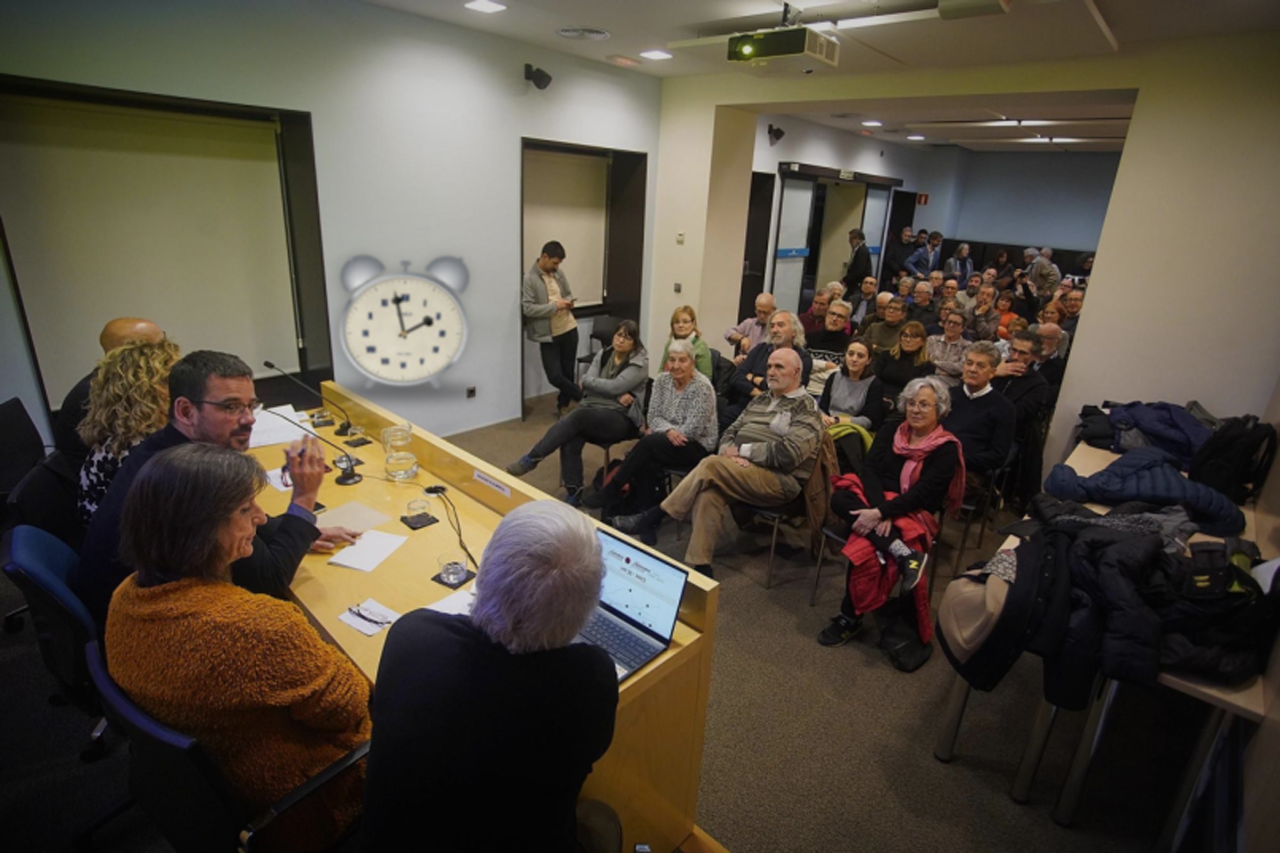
1 h 58 min
